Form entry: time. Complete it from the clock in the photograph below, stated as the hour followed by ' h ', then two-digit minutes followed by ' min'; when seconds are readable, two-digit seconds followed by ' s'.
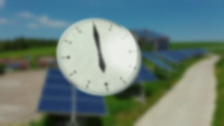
6 h 00 min
